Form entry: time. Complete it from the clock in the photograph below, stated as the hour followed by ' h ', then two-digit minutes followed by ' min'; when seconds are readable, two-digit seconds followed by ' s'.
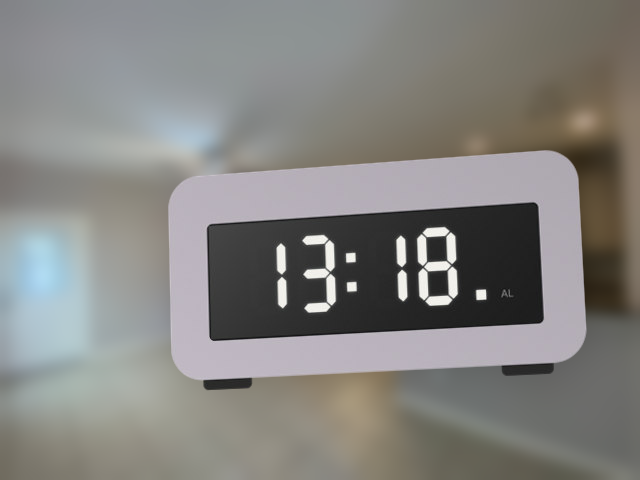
13 h 18 min
